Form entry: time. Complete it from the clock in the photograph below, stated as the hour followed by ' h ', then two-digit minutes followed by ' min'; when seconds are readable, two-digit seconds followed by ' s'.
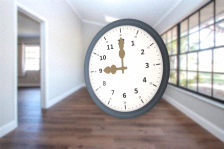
9 h 00 min
